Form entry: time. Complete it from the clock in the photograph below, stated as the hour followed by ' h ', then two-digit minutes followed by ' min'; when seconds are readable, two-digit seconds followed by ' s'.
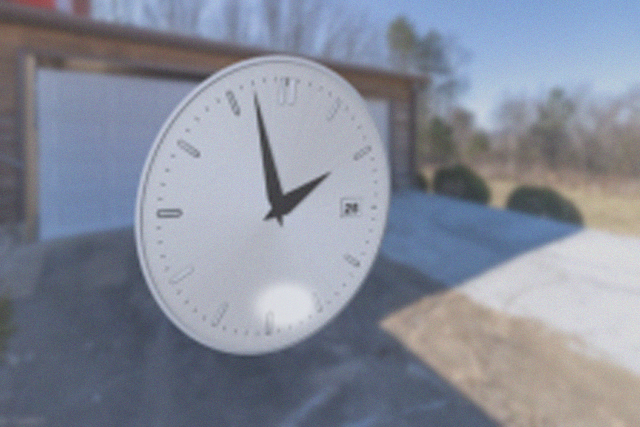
1 h 57 min
